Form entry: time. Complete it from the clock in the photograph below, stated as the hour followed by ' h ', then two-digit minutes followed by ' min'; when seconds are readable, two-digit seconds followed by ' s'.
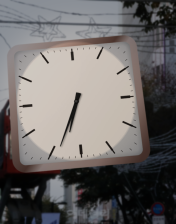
6 h 34 min
